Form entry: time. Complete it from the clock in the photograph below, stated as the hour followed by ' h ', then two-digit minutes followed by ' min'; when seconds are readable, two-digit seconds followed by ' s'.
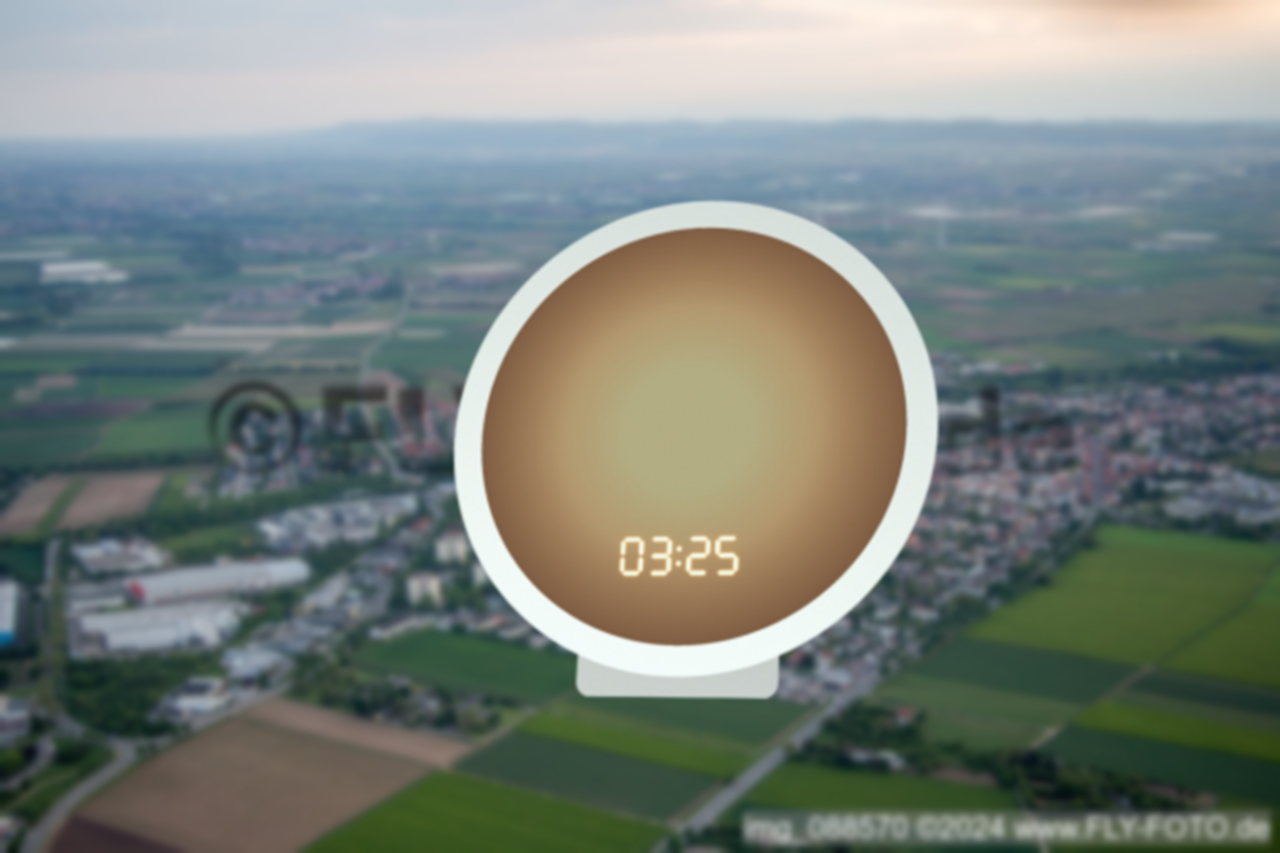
3 h 25 min
